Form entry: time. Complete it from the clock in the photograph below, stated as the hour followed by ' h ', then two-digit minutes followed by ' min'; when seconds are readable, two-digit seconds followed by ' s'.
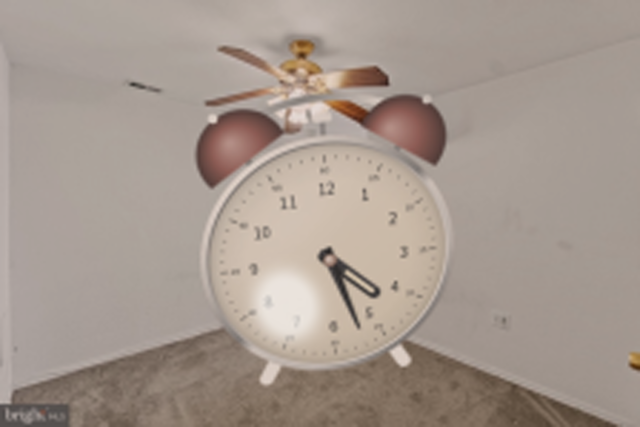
4 h 27 min
